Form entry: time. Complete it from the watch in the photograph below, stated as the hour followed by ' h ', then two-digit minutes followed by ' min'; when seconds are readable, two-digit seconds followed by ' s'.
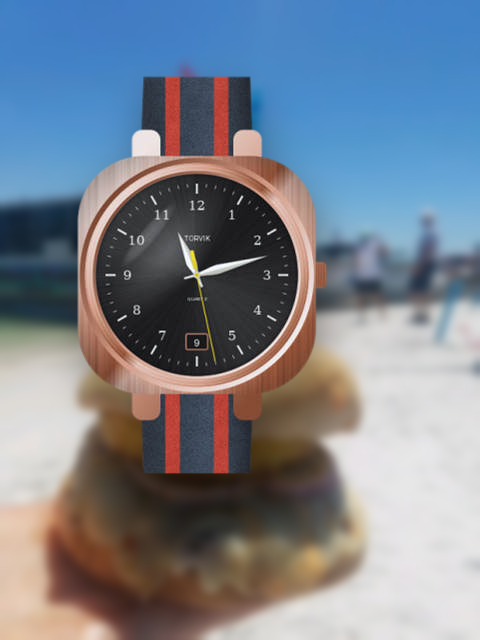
11 h 12 min 28 s
